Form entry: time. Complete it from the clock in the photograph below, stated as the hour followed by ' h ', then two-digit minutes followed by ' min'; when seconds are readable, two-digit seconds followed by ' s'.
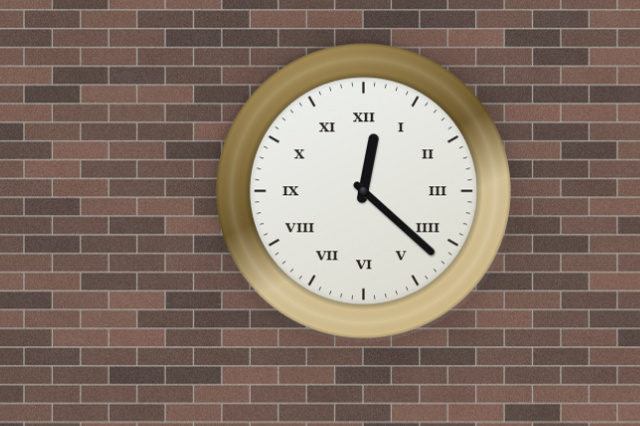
12 h 22 min
